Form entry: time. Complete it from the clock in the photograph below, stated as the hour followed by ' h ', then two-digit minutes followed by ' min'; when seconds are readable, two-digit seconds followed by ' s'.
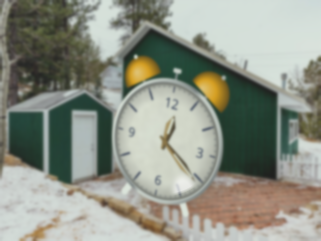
12 h 21 min
